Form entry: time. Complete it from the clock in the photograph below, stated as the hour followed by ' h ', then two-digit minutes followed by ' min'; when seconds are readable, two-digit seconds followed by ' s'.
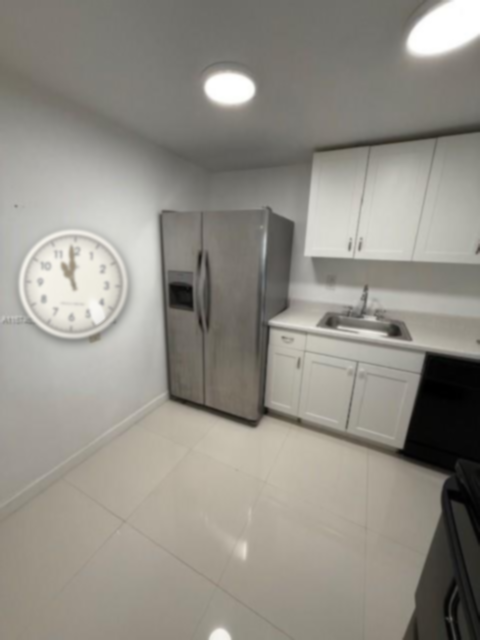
10 h 59 min
